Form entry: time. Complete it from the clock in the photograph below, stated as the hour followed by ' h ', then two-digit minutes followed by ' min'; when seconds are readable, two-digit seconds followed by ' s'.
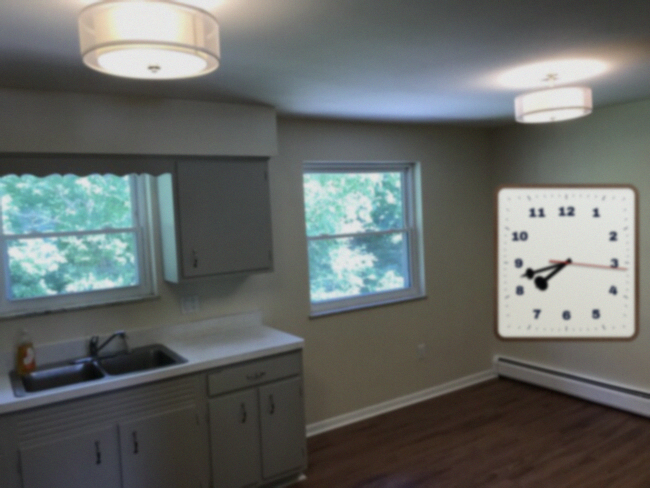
7 h 42 min 16 s
